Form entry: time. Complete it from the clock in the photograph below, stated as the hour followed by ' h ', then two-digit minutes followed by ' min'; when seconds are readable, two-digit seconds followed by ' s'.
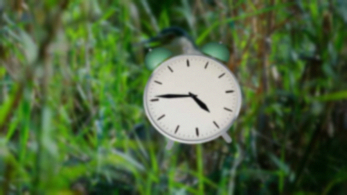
4 h 46 min
